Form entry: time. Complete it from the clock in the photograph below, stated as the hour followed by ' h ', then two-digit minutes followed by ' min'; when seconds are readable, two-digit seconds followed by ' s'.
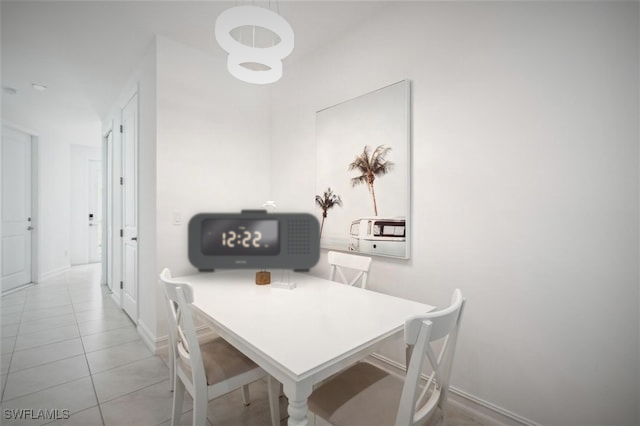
12 h 22 min
